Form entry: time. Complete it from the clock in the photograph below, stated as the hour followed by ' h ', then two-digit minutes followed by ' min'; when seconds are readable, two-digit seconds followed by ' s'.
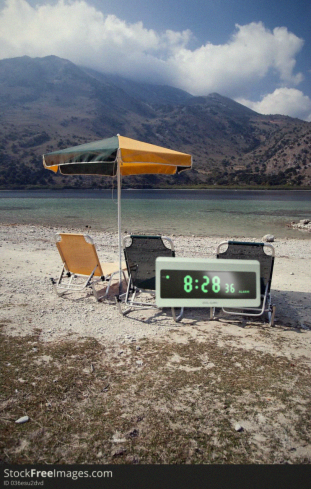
8 h 28 min 36 s
